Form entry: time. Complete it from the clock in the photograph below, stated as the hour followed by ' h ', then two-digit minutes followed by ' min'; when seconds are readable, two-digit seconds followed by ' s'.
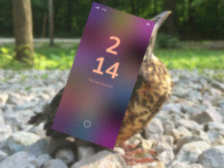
2 h 14 min
